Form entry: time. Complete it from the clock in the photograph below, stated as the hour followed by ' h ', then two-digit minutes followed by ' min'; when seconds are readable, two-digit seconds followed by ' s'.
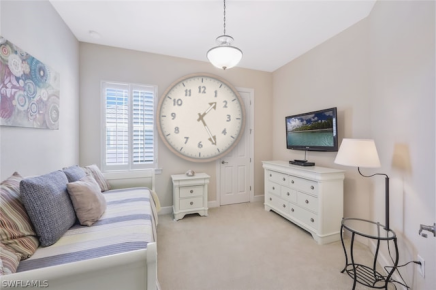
1 h 25 min
